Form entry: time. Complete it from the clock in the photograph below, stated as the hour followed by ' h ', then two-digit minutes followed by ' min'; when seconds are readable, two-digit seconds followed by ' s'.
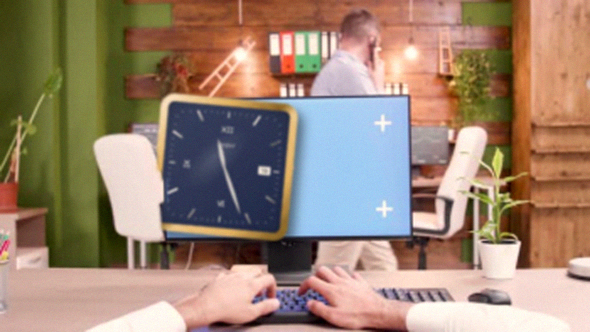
11 h 26 min
